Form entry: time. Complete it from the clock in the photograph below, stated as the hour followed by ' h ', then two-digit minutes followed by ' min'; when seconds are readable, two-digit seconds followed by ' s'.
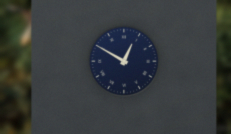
12 h 50 min
